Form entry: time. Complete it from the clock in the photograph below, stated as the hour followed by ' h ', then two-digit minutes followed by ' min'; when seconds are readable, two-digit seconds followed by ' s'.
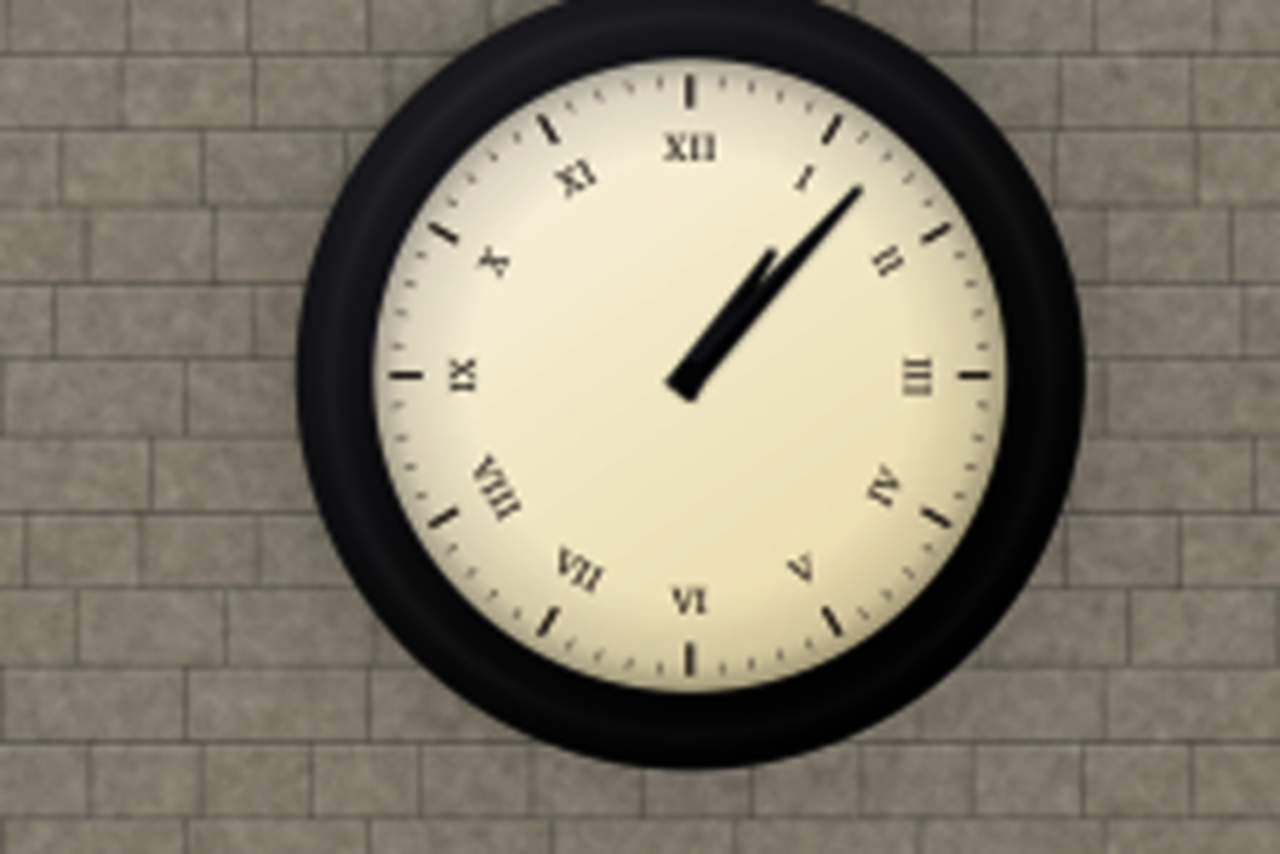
1 h 07 min
